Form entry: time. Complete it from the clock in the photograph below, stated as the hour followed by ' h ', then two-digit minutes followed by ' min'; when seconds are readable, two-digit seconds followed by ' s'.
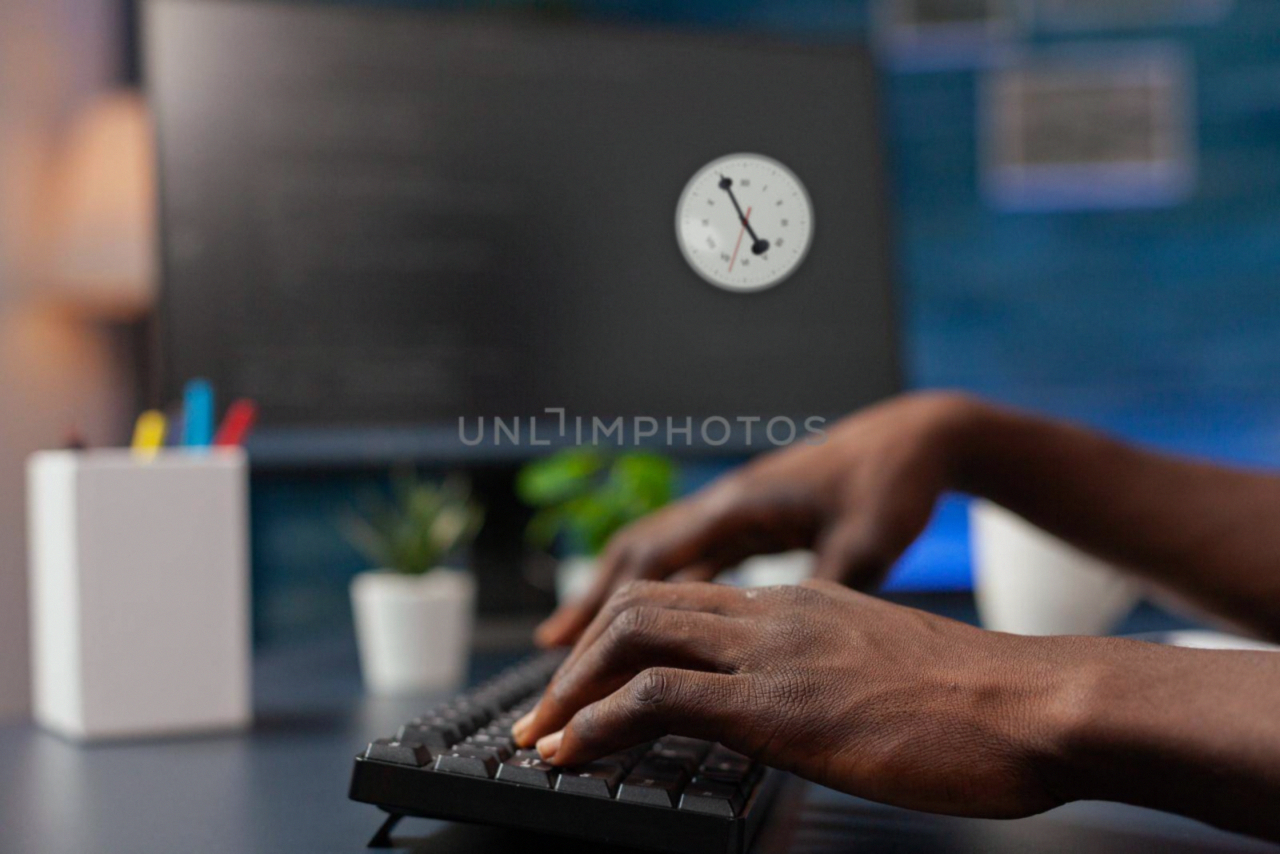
4 h 55 min 33 s
